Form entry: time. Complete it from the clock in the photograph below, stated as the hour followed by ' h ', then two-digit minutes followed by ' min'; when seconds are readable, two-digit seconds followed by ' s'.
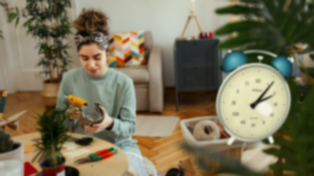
2 h 06 min
